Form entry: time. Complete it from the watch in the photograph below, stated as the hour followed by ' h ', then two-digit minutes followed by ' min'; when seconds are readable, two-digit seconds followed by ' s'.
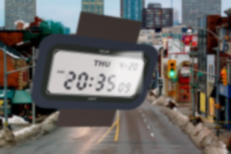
20 h 35 min 09 s
